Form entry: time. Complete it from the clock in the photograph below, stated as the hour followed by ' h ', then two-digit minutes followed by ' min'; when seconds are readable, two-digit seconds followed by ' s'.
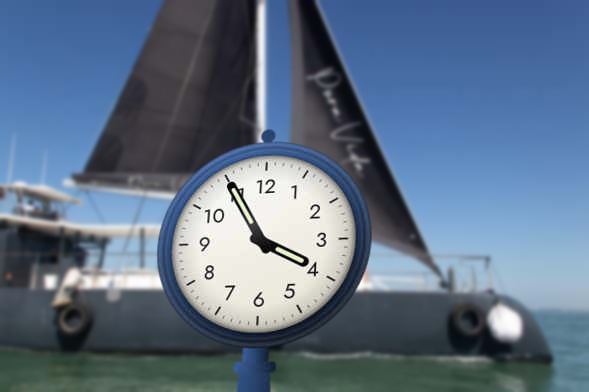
3 h 55 min
